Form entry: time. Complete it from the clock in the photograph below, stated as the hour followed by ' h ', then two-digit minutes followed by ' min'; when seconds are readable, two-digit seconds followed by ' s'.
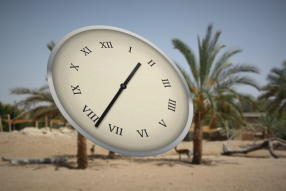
1 h 38 min
